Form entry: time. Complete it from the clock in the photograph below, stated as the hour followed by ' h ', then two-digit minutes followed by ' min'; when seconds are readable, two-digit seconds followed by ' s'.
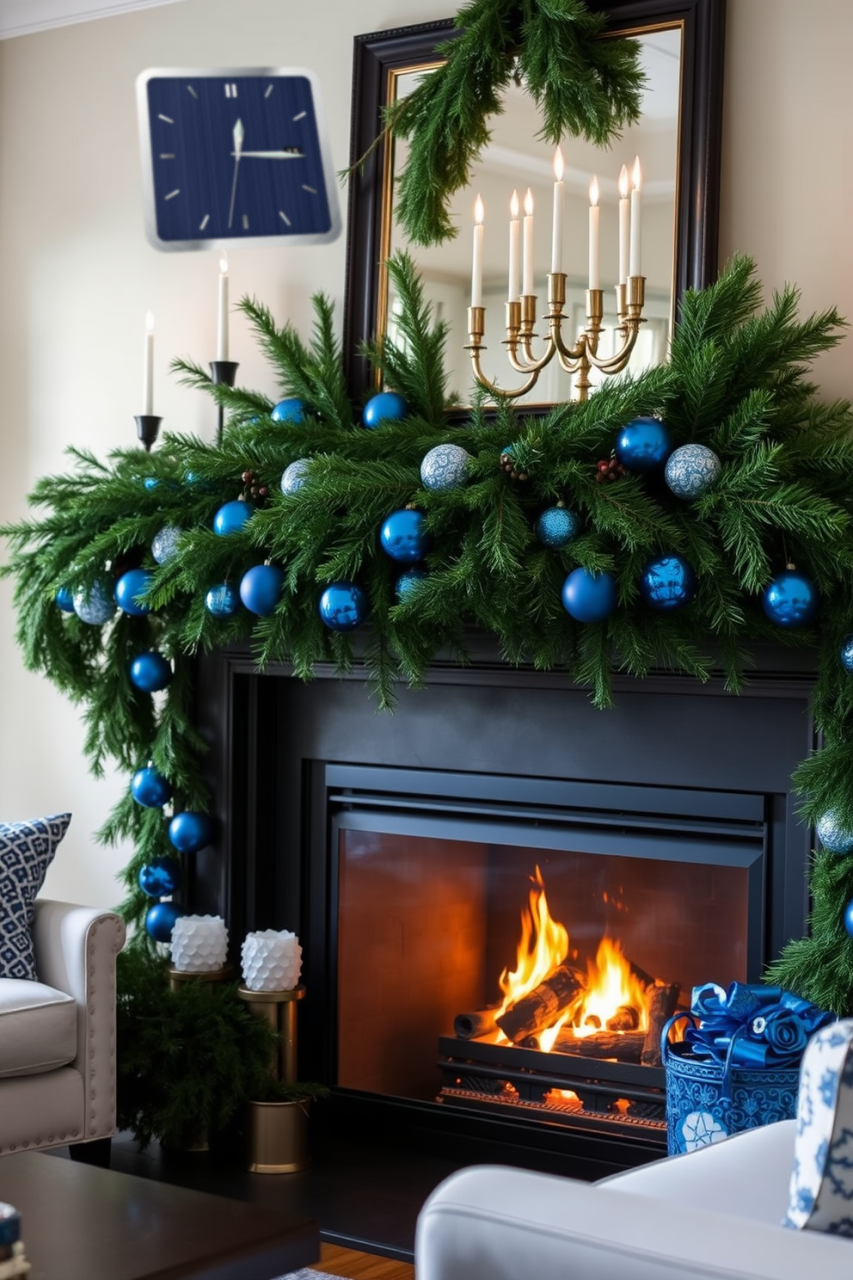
12 h 15 min 32 s
